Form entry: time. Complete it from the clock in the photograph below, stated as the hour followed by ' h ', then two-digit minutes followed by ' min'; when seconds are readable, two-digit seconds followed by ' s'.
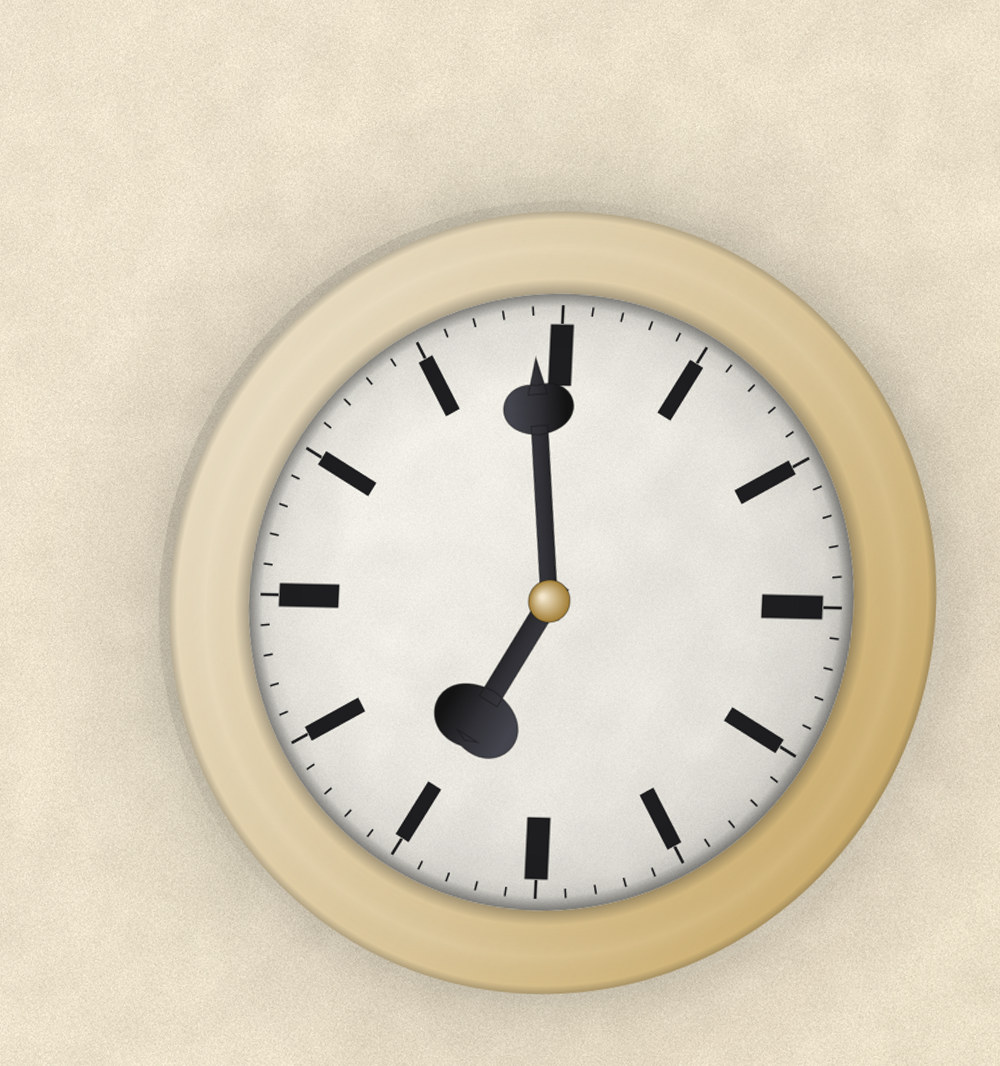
6 h 59 min
